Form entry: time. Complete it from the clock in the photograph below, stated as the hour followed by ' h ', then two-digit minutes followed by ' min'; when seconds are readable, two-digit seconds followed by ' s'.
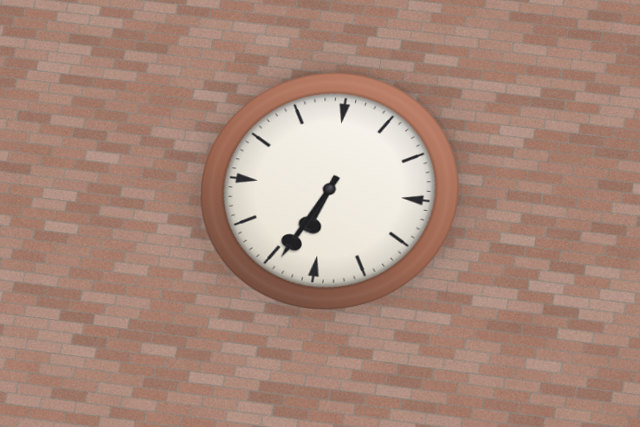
6 h 34 min
